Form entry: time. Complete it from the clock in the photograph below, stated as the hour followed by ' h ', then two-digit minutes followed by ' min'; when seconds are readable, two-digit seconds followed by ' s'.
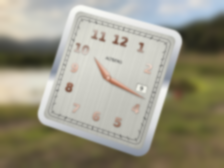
10 h 17 min
